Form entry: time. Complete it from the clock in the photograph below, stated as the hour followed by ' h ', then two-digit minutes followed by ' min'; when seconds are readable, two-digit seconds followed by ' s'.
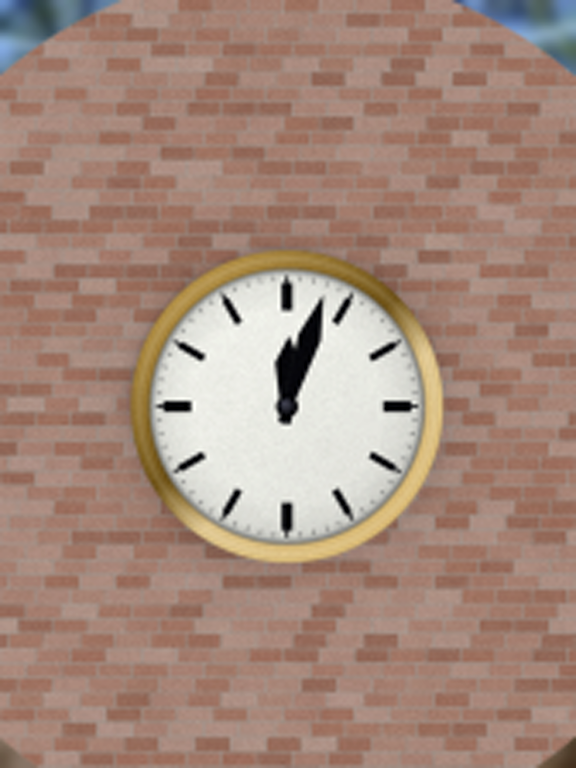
12 h 03 min
